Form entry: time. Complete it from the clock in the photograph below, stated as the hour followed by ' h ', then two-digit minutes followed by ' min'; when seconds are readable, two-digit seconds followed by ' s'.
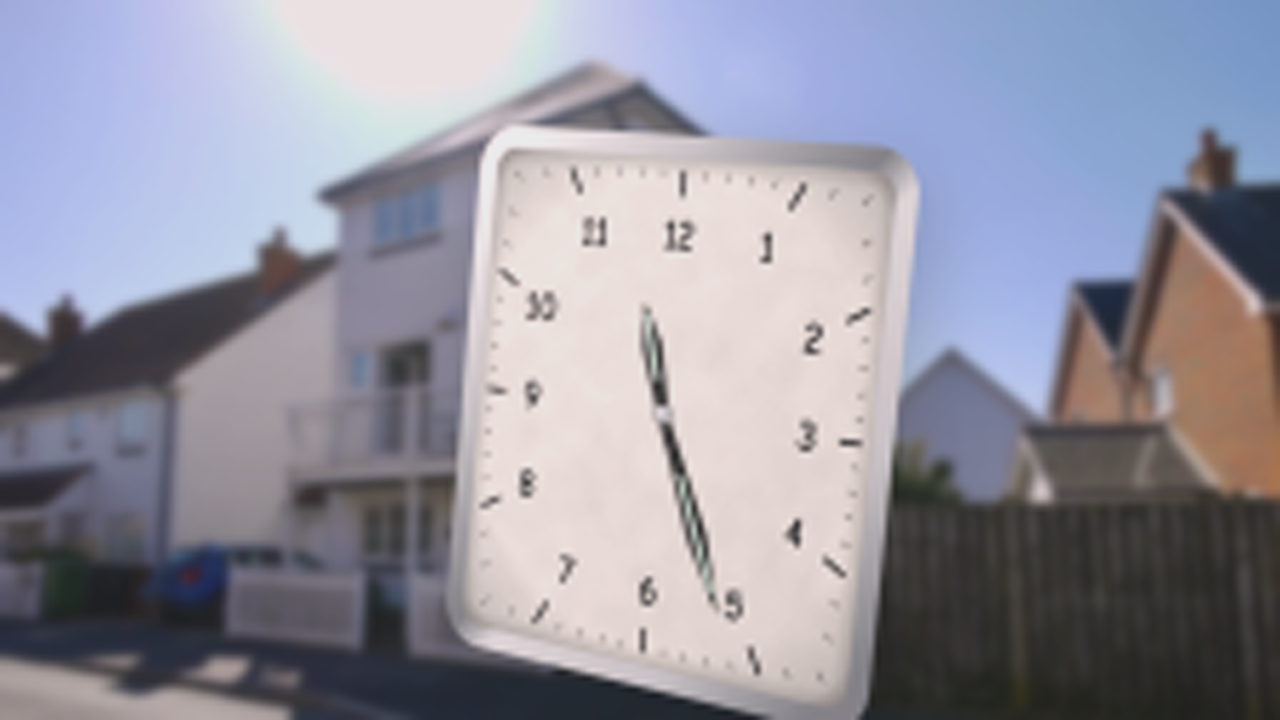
11 h 26 min
